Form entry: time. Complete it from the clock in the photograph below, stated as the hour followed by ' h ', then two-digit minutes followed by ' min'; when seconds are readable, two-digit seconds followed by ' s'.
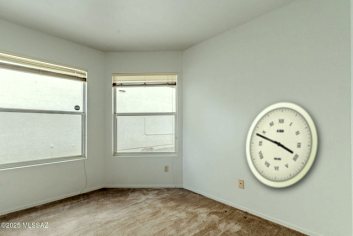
3 h 48 min
